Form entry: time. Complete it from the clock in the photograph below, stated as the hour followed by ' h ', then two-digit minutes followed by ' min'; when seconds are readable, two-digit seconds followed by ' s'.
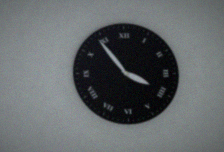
3 h 54 min
